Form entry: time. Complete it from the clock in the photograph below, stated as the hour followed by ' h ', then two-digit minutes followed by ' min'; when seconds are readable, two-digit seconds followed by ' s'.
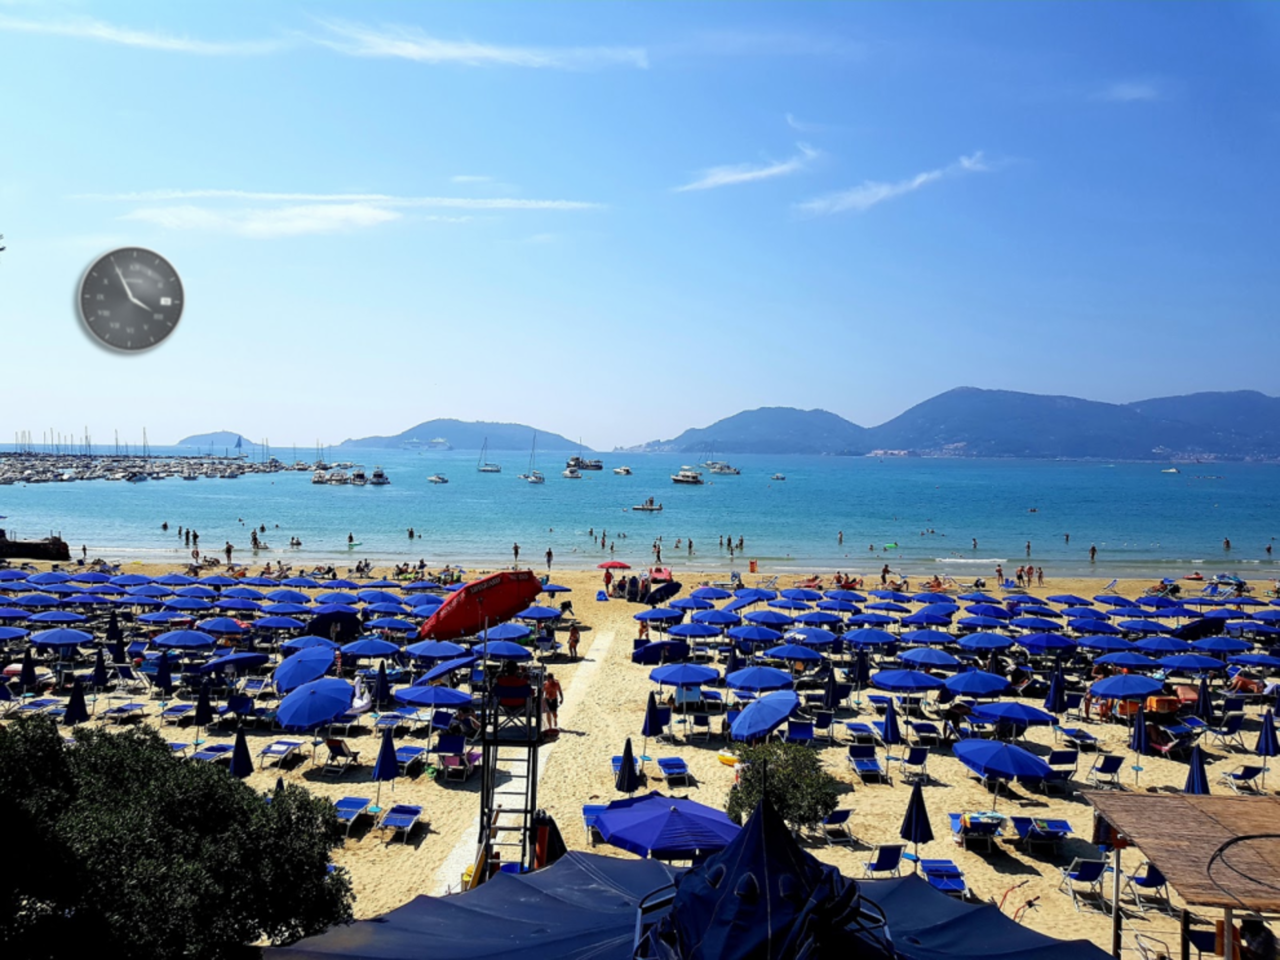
3 h 55 min
